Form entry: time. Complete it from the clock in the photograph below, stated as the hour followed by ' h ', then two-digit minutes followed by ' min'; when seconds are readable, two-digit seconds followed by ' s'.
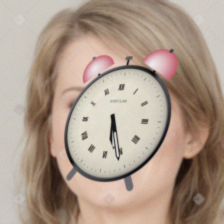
5 h 26 min
